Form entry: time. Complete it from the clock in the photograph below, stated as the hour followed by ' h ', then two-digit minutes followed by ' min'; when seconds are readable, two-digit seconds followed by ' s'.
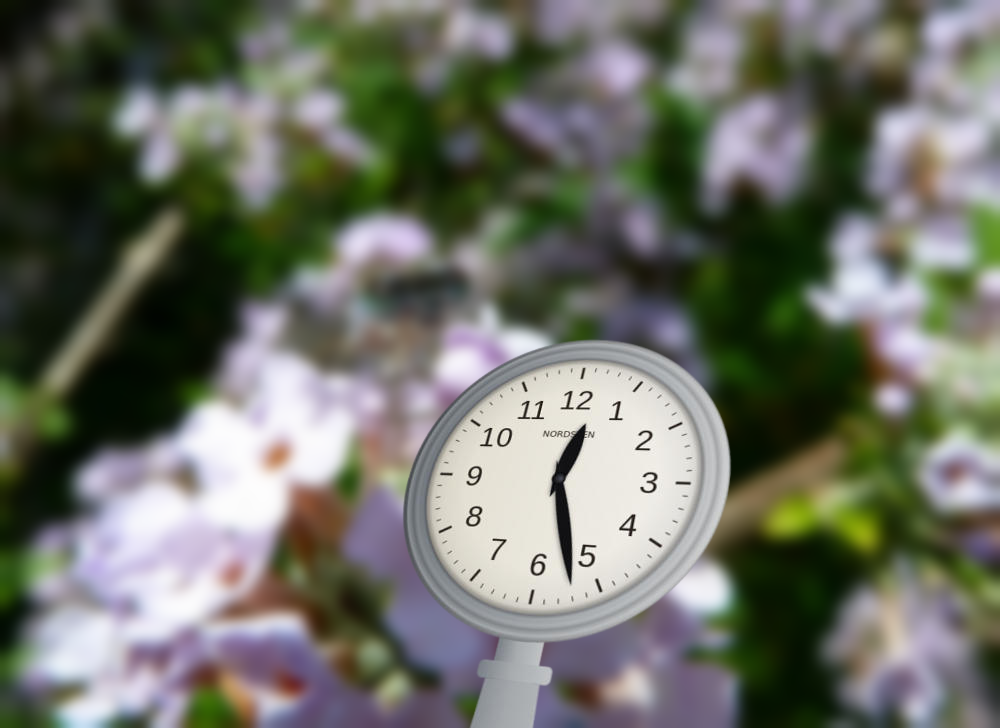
12 h 27 min
